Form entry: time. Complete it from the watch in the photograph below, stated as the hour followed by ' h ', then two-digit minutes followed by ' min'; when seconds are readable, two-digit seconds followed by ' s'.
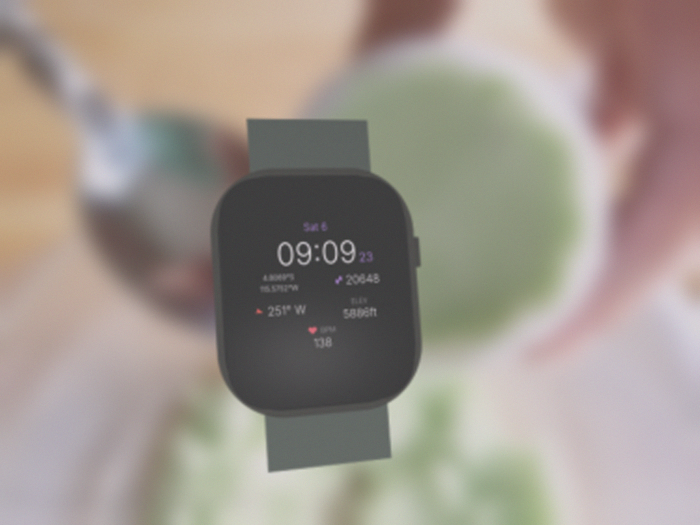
9 h 09 min
